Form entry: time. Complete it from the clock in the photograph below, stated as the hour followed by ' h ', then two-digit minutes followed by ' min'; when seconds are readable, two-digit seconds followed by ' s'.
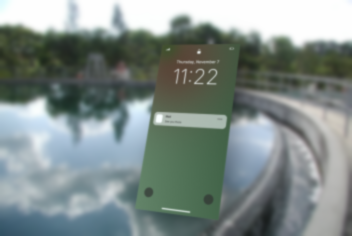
11 h 22 min
